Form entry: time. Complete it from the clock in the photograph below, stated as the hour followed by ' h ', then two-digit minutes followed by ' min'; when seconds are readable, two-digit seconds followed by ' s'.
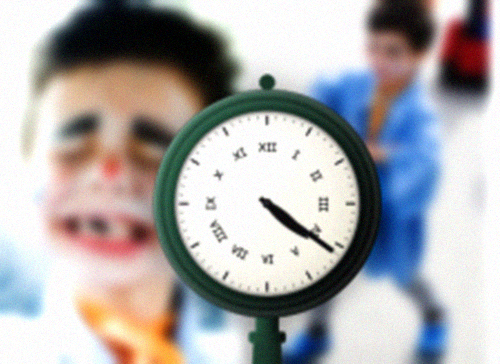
4 h 21 min
